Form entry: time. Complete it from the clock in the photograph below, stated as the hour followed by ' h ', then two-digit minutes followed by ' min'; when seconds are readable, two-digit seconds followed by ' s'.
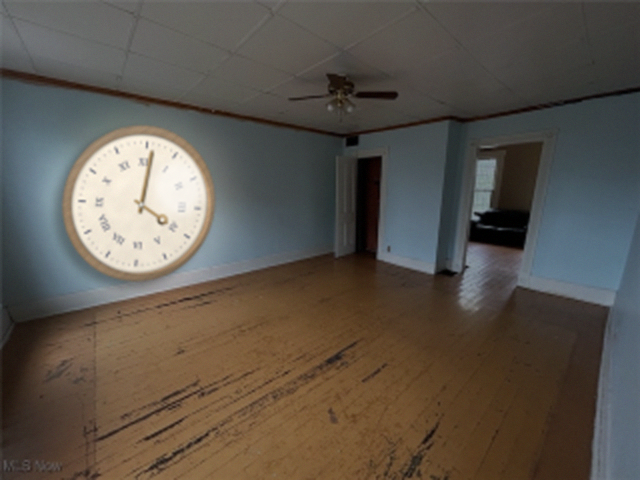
4 h 01 min
